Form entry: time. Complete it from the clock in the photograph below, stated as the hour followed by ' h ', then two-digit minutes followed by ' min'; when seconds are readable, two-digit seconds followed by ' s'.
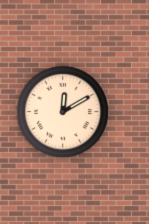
12 h 10 min
